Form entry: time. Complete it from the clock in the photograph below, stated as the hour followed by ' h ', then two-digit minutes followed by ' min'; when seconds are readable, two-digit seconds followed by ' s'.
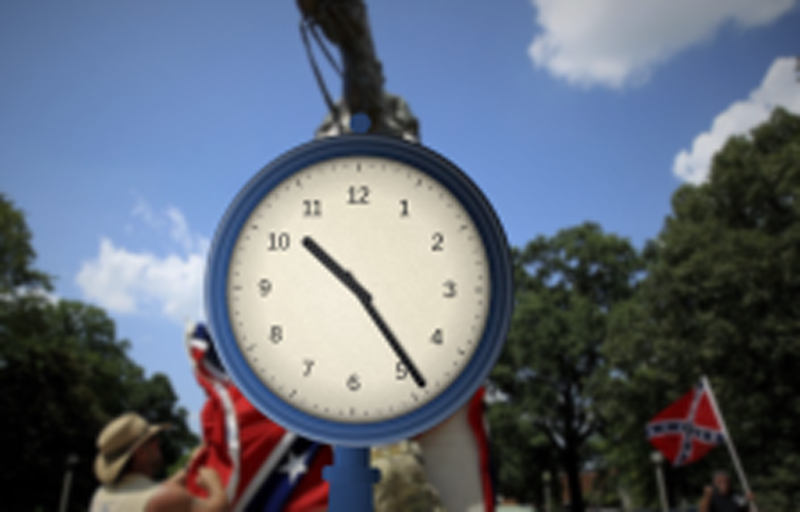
10 h 24 min
